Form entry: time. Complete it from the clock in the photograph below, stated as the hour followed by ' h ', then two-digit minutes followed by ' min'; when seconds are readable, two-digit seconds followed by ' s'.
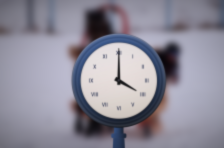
4 h 00 min
